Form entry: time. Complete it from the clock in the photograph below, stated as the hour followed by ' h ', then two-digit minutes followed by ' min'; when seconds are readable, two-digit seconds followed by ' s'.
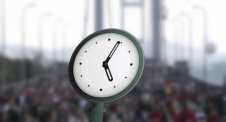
5 h 04 min
